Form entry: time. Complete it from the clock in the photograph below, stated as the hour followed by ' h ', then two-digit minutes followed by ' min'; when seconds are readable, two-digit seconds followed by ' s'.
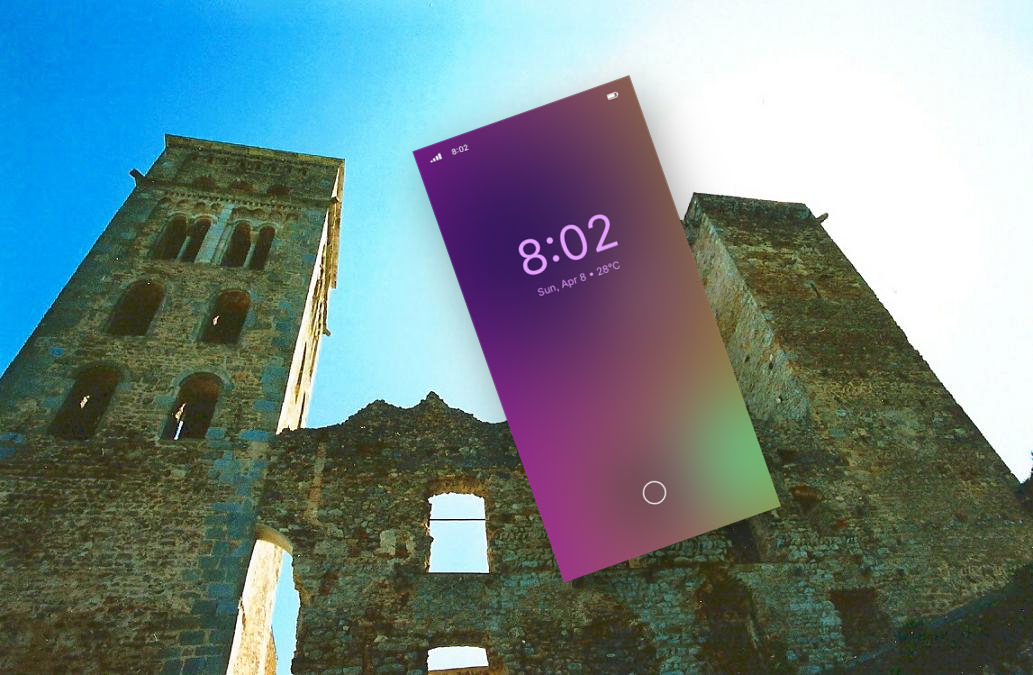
8 h 02 min
